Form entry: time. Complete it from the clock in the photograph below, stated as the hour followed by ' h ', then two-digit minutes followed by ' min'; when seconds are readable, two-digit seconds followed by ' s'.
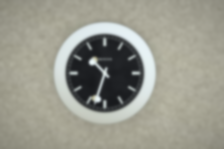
10 h 33 min
